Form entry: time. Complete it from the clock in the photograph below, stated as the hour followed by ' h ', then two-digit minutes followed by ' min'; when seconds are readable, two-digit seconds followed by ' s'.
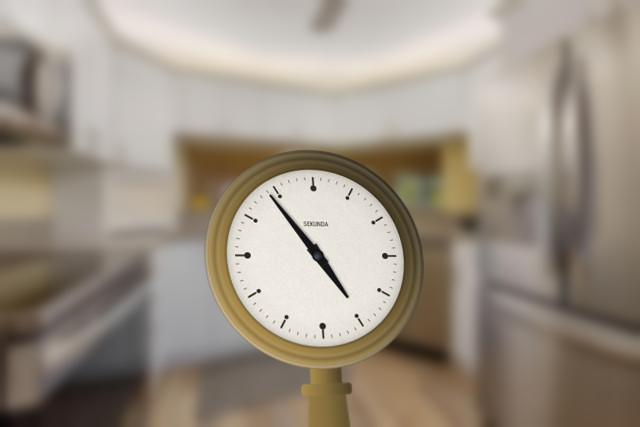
4 h 54 min
